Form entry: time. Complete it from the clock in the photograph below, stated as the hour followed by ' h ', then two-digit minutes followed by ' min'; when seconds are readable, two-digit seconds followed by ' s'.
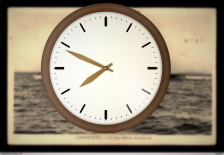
7 h 49 min
